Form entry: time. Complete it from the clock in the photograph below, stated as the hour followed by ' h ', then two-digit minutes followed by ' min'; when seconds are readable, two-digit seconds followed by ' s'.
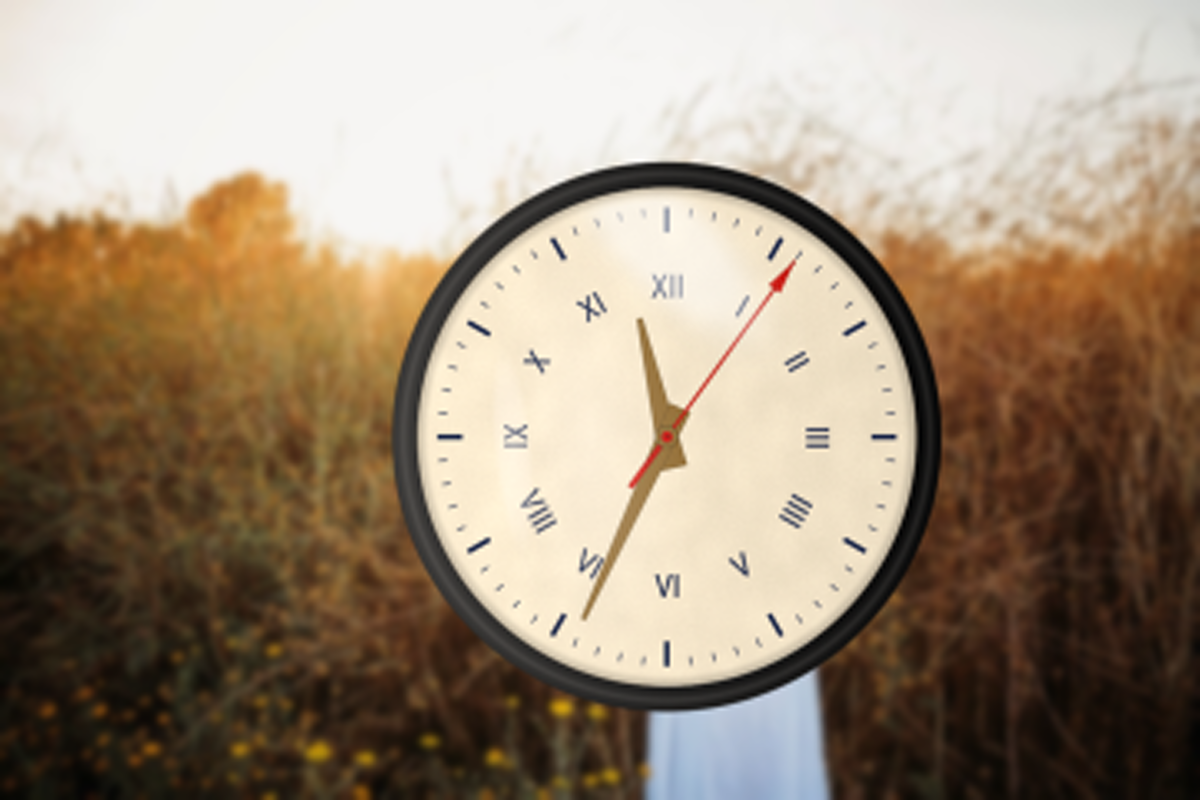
11 h 34 min 06 s
